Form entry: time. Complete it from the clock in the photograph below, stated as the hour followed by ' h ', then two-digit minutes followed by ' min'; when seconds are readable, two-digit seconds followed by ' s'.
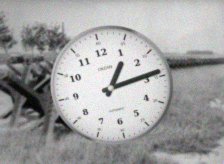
1 h 14 min
